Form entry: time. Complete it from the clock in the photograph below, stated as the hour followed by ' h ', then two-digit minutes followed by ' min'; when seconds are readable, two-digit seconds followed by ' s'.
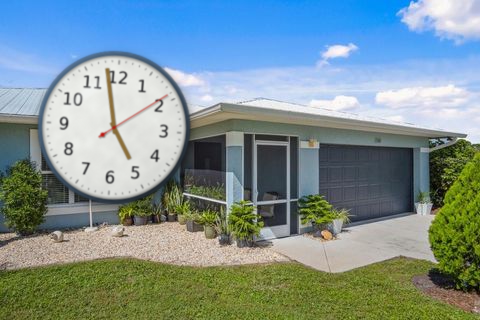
4 h 58 min 09 s
